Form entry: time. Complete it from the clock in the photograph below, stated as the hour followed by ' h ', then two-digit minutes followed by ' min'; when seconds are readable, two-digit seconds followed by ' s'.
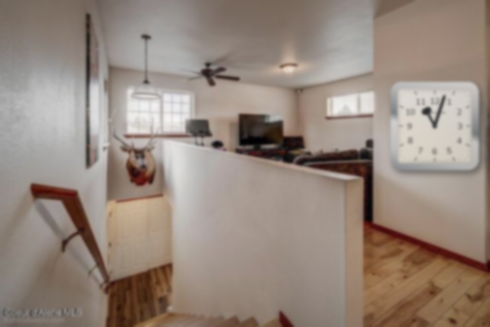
11 h 03 min
